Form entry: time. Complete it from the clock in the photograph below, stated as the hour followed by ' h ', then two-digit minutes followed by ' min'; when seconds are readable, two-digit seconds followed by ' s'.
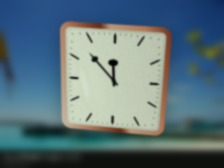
11 h 53 min
